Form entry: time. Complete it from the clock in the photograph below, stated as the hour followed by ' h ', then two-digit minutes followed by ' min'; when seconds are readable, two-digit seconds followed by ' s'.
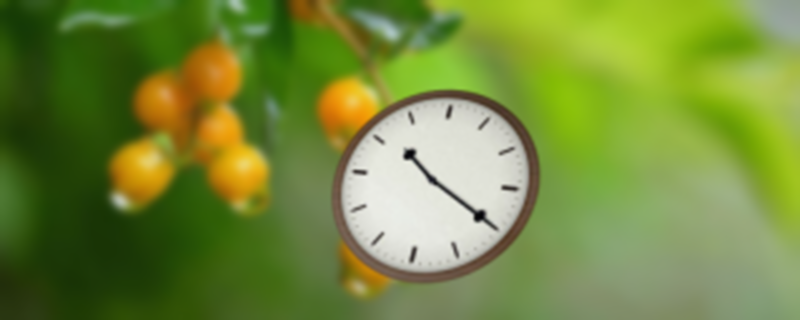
10 h 20 min
